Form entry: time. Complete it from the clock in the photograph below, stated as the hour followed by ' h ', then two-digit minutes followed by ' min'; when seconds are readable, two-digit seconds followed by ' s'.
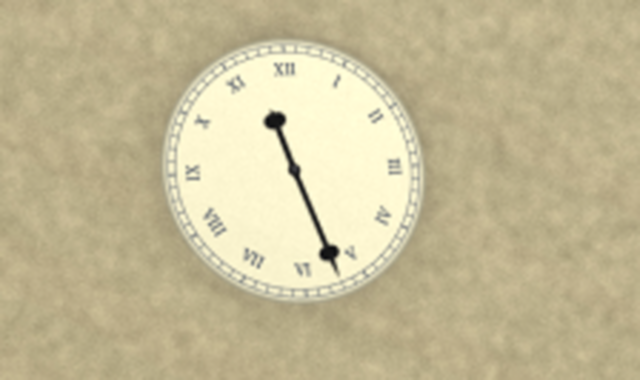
11 h 27 min
